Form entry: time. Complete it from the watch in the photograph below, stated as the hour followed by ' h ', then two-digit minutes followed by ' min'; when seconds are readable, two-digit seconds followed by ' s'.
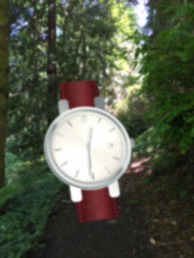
12 h 31 min
